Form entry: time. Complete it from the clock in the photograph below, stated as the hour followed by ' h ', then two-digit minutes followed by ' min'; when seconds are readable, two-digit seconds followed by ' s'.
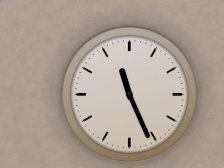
11 h 26 min
